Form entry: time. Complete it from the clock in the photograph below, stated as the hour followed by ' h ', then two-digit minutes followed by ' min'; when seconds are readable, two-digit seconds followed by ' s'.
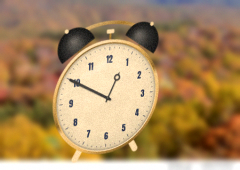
12 h 50 min
